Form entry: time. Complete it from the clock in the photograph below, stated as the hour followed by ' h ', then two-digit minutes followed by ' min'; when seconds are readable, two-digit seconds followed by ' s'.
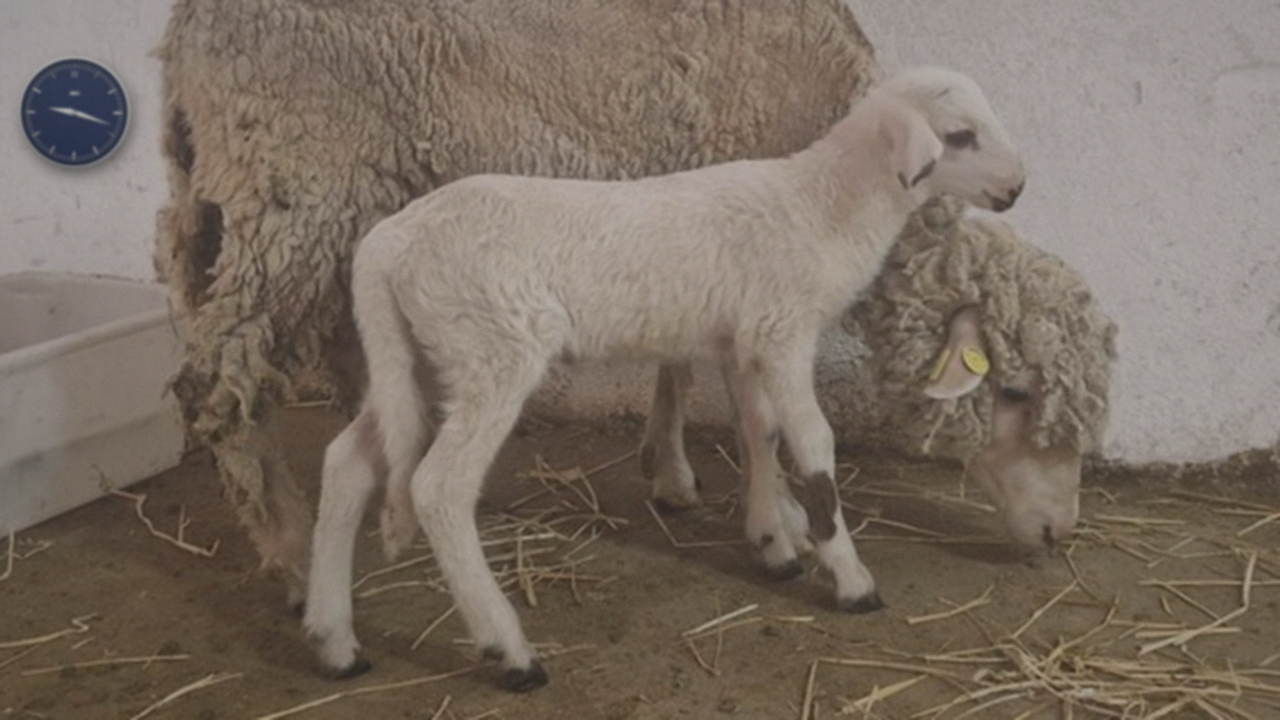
9 h 18 min
